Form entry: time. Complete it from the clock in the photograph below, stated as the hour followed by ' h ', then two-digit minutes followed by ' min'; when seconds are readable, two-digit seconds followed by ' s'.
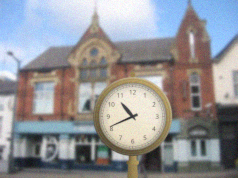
10 h 41 min
